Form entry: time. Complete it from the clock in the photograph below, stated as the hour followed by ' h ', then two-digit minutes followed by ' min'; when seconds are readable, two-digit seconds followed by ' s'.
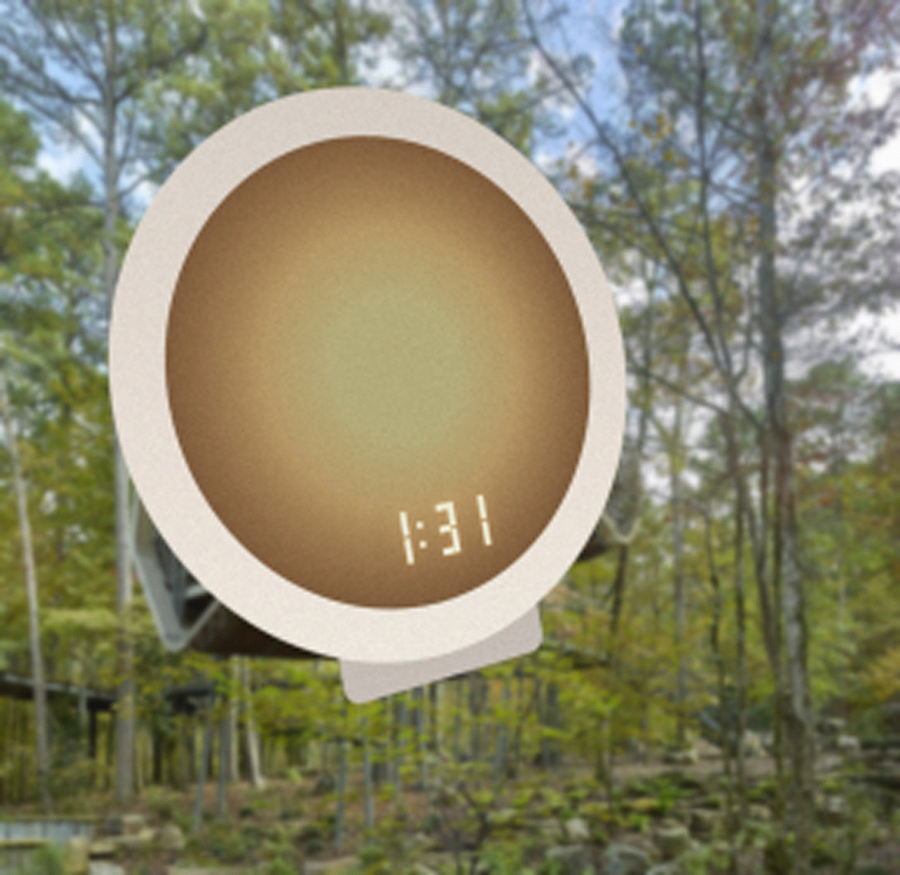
1 h 31 min
